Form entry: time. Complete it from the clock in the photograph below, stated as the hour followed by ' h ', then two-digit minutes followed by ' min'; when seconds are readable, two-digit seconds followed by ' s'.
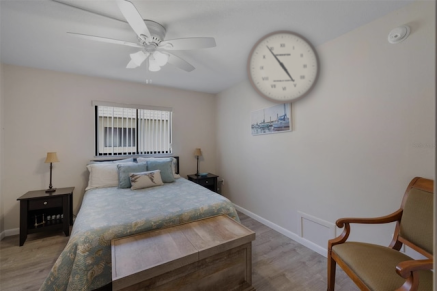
4 h 54 min
